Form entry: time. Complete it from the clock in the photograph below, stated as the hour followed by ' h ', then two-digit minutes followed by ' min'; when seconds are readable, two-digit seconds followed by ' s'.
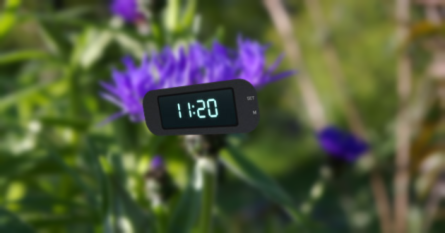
11 h 20 min
